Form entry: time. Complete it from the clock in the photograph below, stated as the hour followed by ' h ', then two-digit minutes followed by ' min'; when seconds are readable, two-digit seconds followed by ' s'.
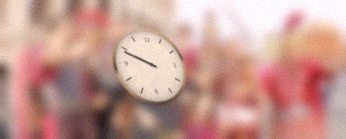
9 h 49 min
